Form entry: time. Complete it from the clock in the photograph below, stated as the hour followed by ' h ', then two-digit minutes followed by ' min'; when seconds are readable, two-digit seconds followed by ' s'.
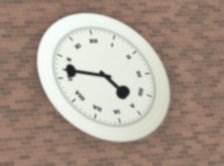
4 h 47 min
